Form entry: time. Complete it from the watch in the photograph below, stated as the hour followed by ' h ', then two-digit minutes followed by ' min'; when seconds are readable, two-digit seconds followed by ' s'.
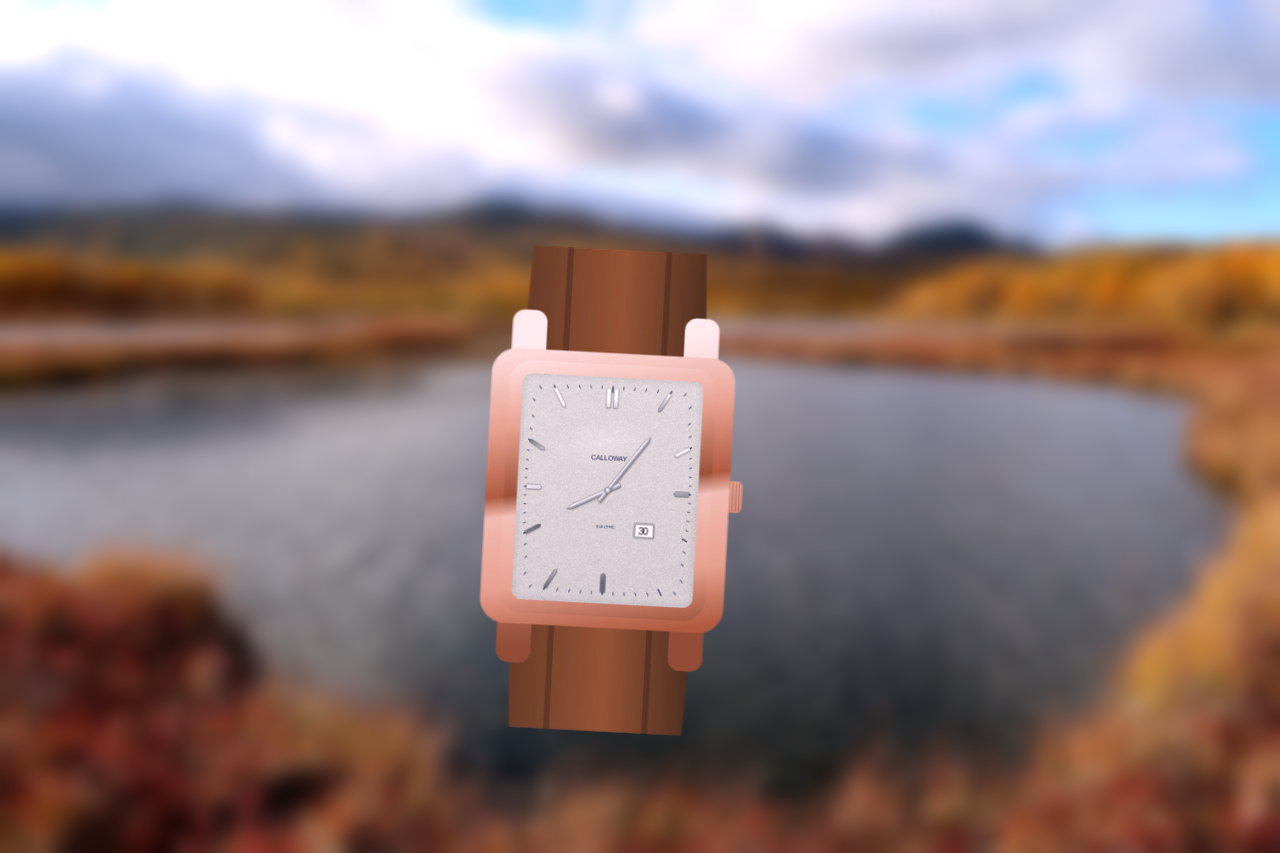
8 h 06 min
